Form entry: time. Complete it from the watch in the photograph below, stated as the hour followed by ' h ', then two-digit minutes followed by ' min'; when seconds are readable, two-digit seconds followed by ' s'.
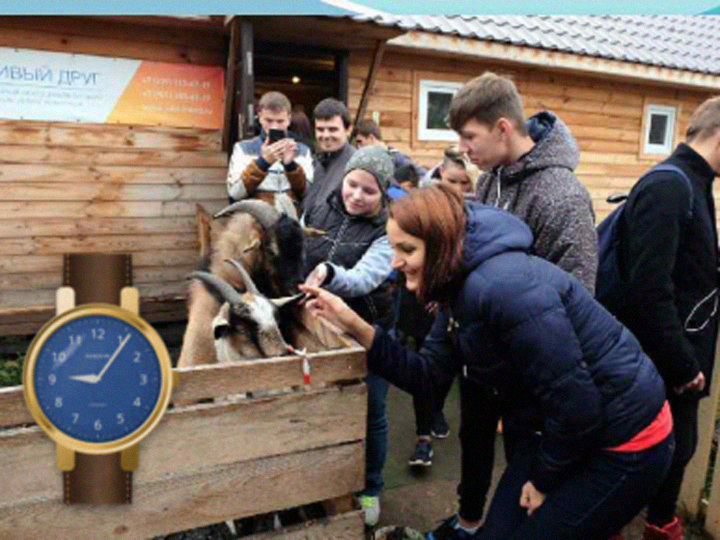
9 h 06 min
